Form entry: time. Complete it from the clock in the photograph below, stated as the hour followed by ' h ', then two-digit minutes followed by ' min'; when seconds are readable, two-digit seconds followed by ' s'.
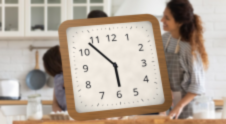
5 h 53 min
